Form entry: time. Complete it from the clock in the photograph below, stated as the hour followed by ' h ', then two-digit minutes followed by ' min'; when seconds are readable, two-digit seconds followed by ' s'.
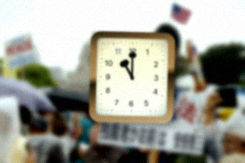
11 h 00 min
